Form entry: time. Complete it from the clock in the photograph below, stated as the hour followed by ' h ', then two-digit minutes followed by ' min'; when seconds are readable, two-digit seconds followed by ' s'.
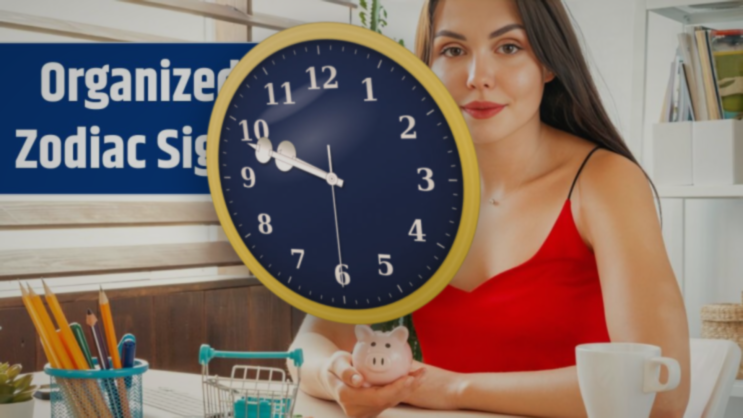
9 h 48 min 30 s
